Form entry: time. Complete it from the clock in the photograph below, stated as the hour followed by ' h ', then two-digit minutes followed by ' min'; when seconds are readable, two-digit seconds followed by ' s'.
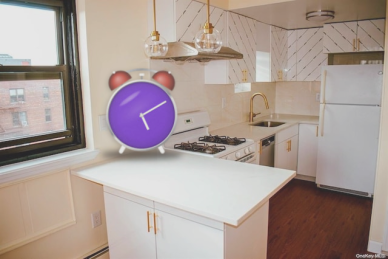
5 h 10 min
